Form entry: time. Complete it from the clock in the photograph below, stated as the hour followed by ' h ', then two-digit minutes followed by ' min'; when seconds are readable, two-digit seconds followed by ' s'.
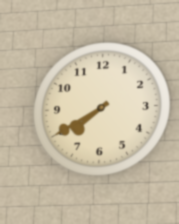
7 h 40 min
